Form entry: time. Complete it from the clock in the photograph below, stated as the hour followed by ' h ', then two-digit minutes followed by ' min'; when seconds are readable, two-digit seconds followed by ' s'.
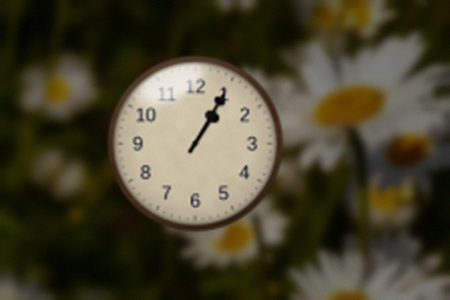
1 h 05 min
